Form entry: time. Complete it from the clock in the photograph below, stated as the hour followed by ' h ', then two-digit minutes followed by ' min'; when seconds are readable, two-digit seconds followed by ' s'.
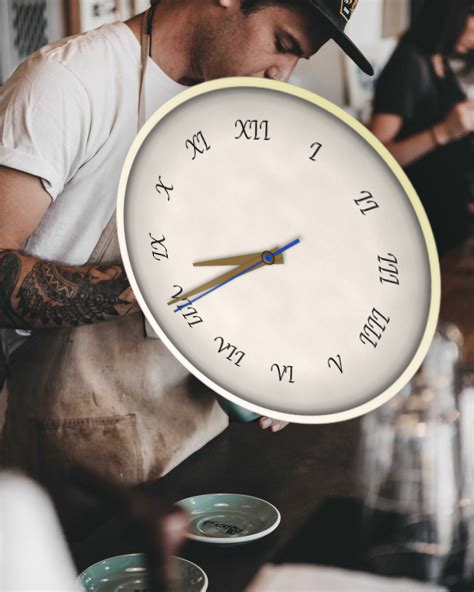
8 h 40 min 40 s
